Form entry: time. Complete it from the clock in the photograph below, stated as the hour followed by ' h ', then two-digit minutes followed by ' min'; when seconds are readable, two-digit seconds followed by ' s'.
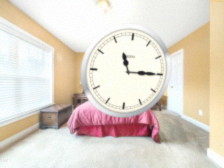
11 h 15 min
